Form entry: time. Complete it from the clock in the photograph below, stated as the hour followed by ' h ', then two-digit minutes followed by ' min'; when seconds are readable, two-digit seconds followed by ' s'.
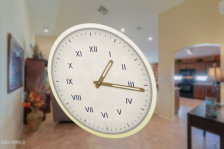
1 h 16 min
